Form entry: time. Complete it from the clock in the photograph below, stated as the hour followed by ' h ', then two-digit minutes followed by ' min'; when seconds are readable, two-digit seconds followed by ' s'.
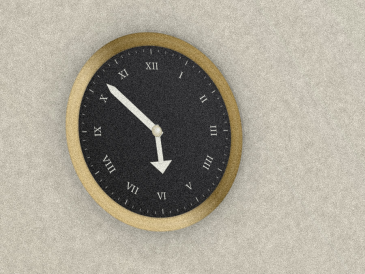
5 h 52 min
